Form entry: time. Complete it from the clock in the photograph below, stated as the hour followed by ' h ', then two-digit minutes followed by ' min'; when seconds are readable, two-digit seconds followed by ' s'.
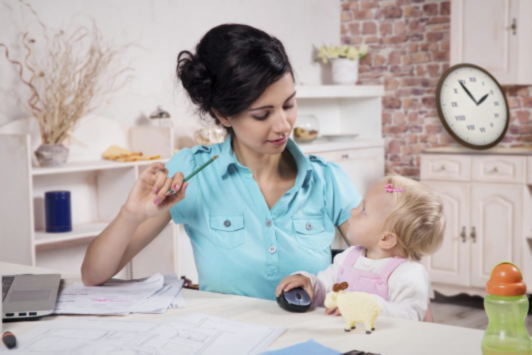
1 h 54 min
